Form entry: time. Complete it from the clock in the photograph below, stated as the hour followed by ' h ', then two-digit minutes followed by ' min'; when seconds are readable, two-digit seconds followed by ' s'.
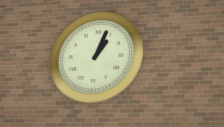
1 h 03 min
